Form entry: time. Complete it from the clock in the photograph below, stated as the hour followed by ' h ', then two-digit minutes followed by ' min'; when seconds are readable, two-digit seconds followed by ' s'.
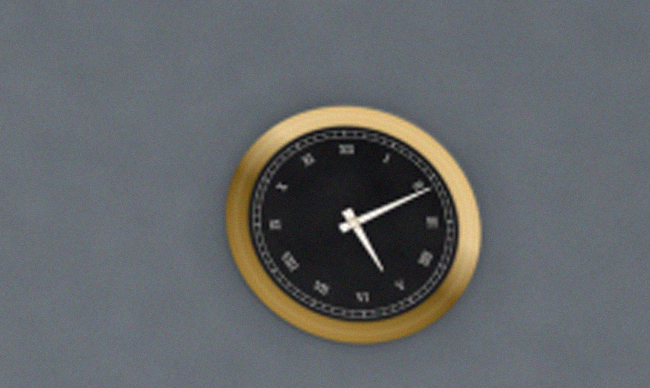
5 h 11 min
